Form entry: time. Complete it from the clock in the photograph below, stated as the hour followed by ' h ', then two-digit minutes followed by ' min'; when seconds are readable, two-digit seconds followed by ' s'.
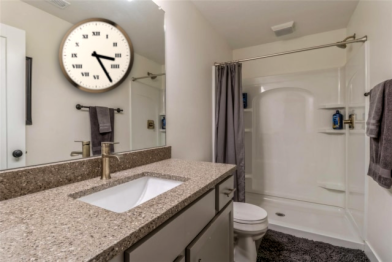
3 h 25 min
